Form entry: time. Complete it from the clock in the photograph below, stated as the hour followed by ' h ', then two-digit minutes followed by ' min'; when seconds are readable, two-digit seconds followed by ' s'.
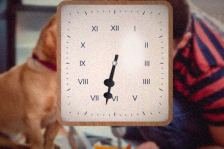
6 h 32 min
